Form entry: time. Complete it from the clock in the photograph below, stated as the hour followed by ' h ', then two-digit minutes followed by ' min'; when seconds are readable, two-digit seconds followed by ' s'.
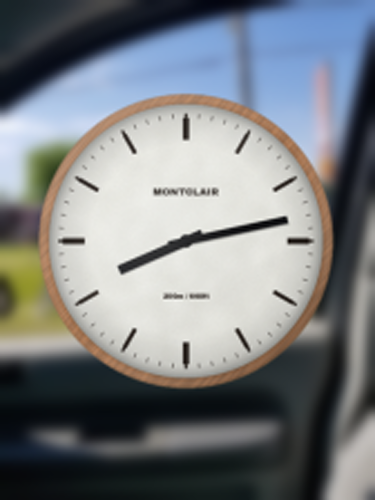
8 h 13 min
